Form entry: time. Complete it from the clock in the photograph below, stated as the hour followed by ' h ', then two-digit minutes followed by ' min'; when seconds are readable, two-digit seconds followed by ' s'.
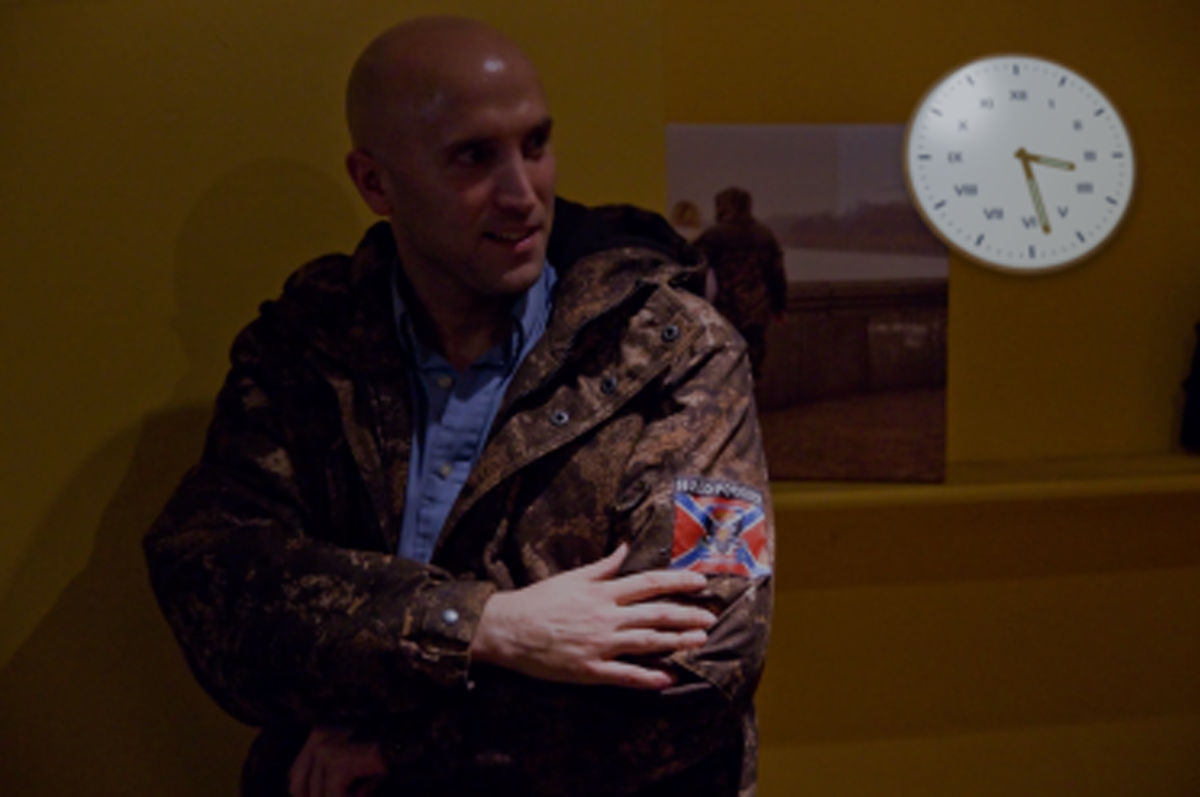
3 h 28 min
